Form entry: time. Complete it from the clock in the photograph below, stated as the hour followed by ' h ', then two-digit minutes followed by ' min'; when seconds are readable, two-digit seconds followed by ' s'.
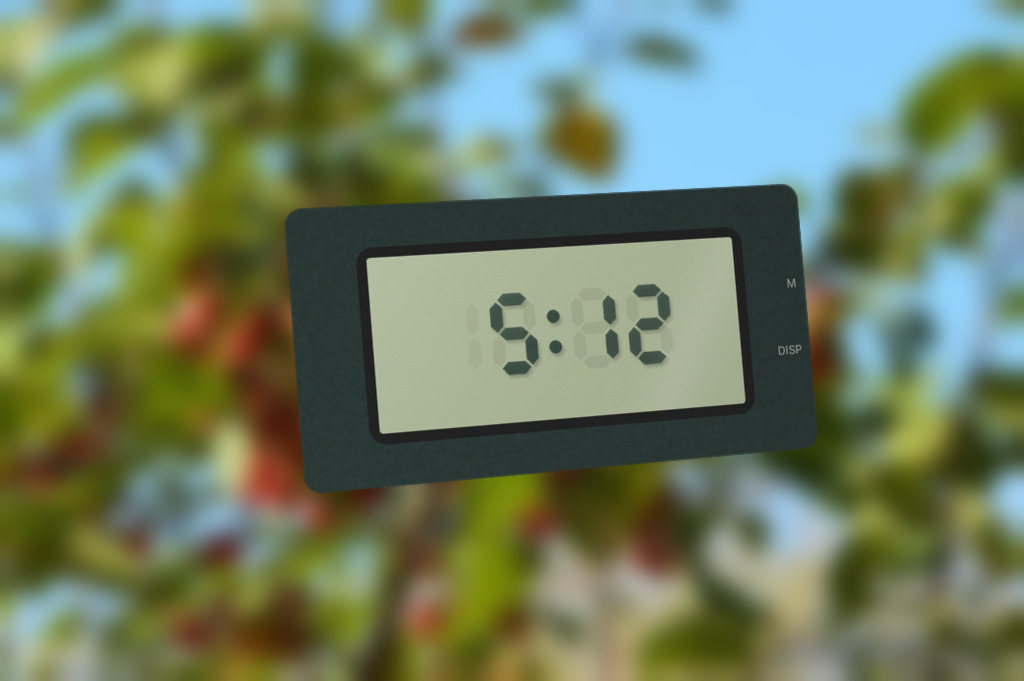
5 h 12 min
